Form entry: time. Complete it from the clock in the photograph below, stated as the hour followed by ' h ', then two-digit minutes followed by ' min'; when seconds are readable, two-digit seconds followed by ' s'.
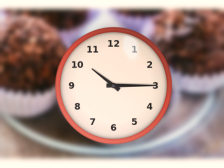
10 h 15 min
